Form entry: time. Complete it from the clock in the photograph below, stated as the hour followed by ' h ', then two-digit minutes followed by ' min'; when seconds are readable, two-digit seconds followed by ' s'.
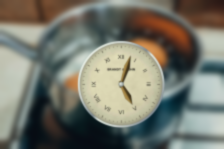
5 h 03 min
